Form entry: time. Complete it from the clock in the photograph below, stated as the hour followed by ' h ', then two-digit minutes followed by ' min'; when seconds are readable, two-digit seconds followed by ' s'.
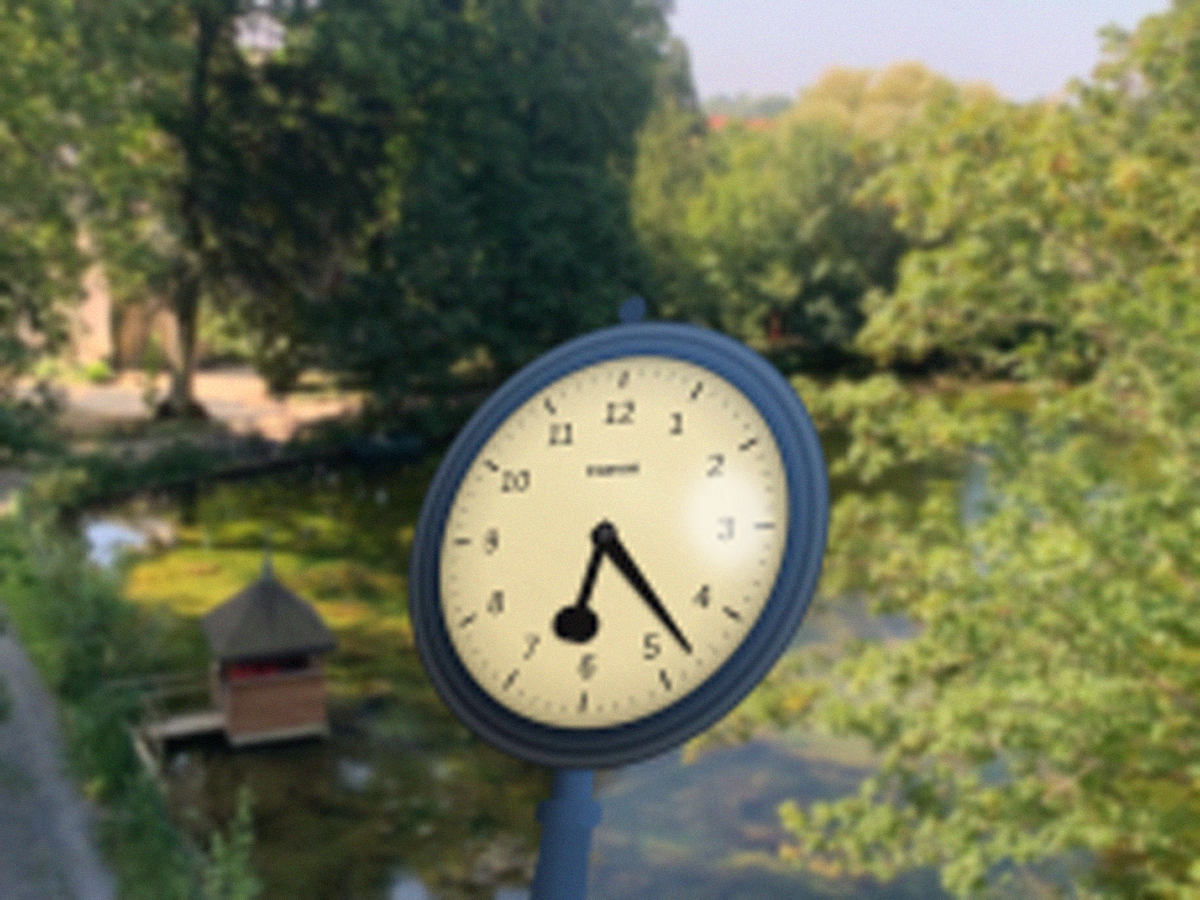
6 h 23 min
